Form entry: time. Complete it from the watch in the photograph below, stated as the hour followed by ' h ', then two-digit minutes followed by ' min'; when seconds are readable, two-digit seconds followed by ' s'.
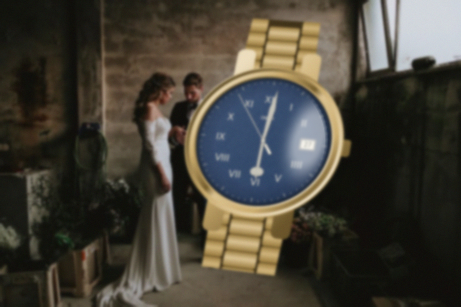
6 h 00 min 54 s
